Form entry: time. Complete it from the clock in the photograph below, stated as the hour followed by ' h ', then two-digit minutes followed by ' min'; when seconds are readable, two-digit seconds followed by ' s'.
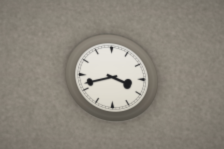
3 h 42 min
